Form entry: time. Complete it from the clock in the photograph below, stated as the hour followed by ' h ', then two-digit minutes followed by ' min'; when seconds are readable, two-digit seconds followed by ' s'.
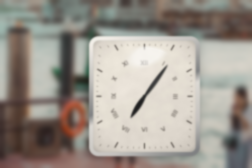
7 h 06 min
